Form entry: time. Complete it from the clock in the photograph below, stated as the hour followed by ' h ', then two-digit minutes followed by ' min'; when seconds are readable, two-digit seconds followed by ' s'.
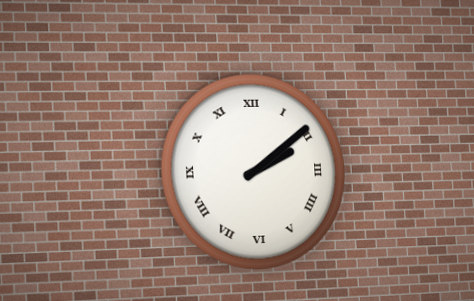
2 h 09 min
